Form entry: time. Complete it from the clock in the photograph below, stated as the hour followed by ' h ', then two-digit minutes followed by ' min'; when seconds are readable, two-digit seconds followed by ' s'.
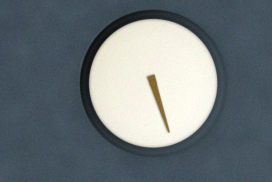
5 h 27 min
